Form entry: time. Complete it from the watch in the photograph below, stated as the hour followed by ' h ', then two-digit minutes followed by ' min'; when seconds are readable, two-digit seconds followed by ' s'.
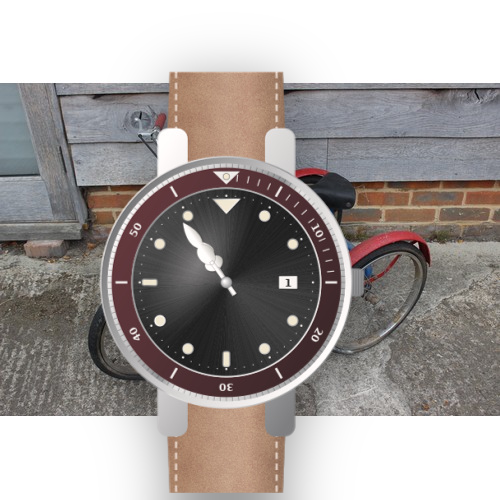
10 h 54 min
